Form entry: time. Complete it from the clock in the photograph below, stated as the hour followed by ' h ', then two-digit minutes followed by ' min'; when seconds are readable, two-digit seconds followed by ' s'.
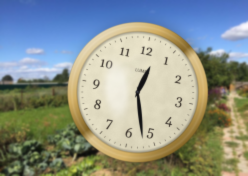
12 h 27 min
